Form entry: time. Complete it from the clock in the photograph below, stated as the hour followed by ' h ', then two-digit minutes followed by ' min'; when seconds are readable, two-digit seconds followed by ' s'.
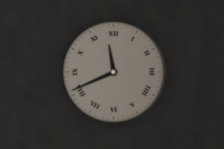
11 h 41 min
